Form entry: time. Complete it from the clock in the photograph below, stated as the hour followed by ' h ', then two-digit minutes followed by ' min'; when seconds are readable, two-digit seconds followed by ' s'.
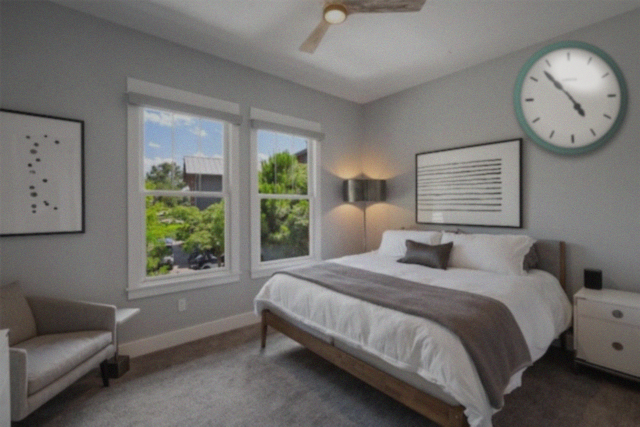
4 h 53 min
